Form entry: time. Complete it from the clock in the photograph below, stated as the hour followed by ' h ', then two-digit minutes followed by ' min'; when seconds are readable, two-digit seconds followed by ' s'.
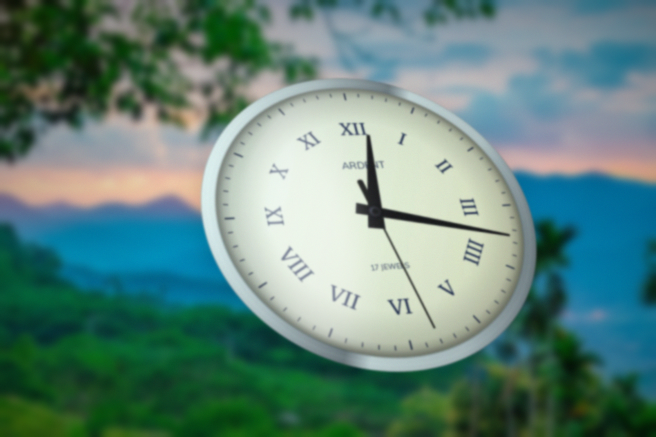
12 h 17 min 28 s
